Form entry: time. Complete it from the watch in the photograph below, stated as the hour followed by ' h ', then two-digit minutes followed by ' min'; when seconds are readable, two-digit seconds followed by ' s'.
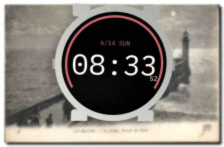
8 h 33 min
